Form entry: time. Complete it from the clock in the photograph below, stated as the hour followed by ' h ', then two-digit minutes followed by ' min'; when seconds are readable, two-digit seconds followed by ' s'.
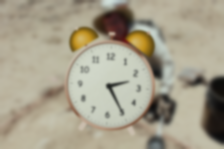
2 h 25 min
